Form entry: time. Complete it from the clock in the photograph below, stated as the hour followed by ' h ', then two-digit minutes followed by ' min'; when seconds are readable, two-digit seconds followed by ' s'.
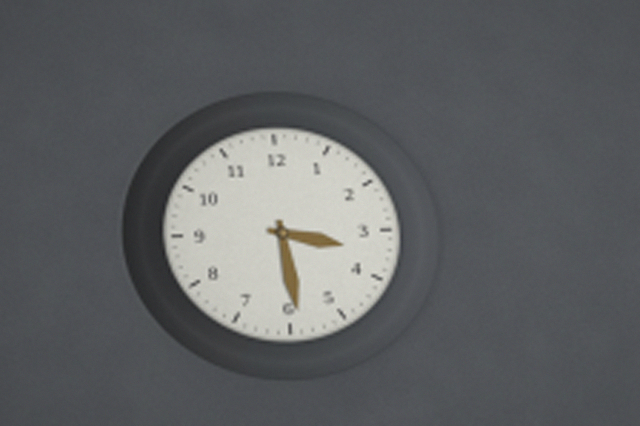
3 h 29 min
